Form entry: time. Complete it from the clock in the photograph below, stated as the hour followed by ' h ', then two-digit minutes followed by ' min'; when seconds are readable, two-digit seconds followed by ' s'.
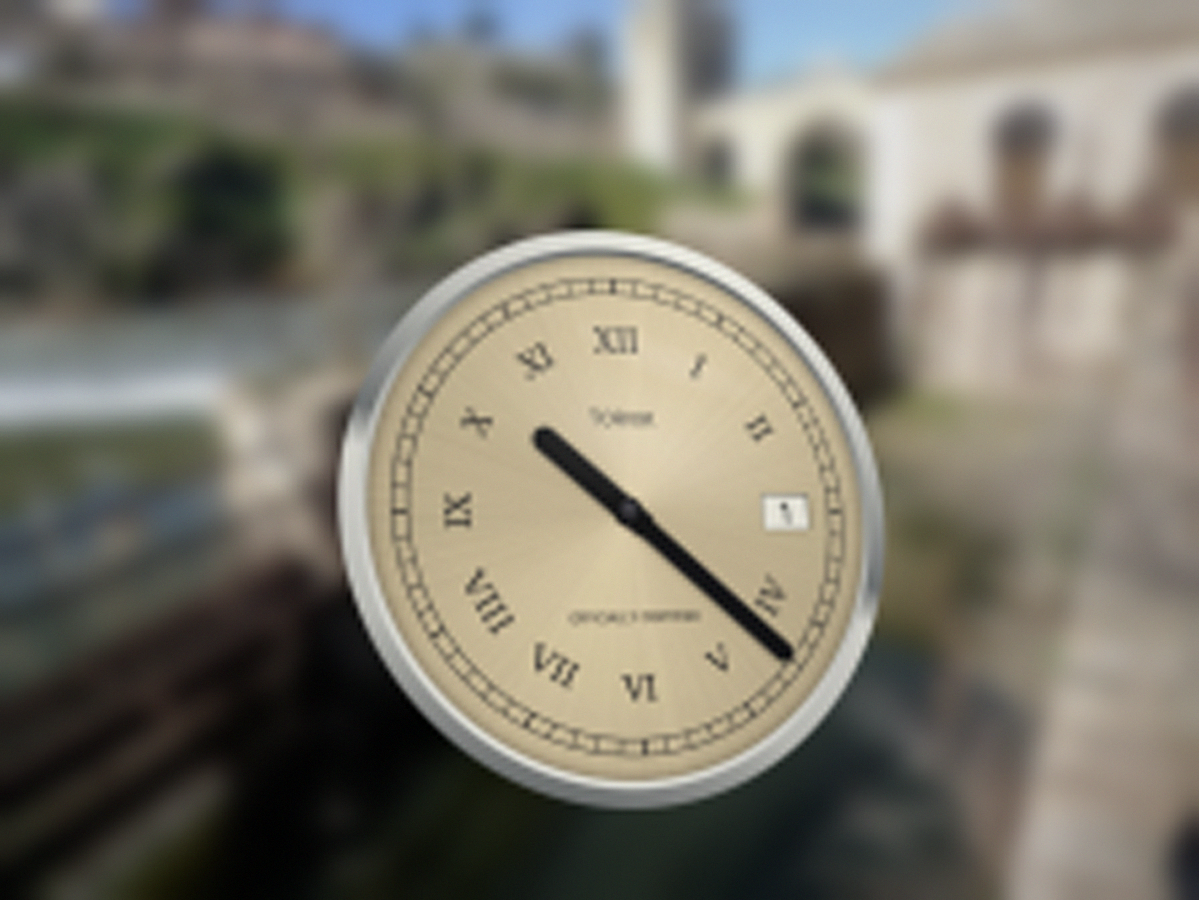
10 h 22 min
